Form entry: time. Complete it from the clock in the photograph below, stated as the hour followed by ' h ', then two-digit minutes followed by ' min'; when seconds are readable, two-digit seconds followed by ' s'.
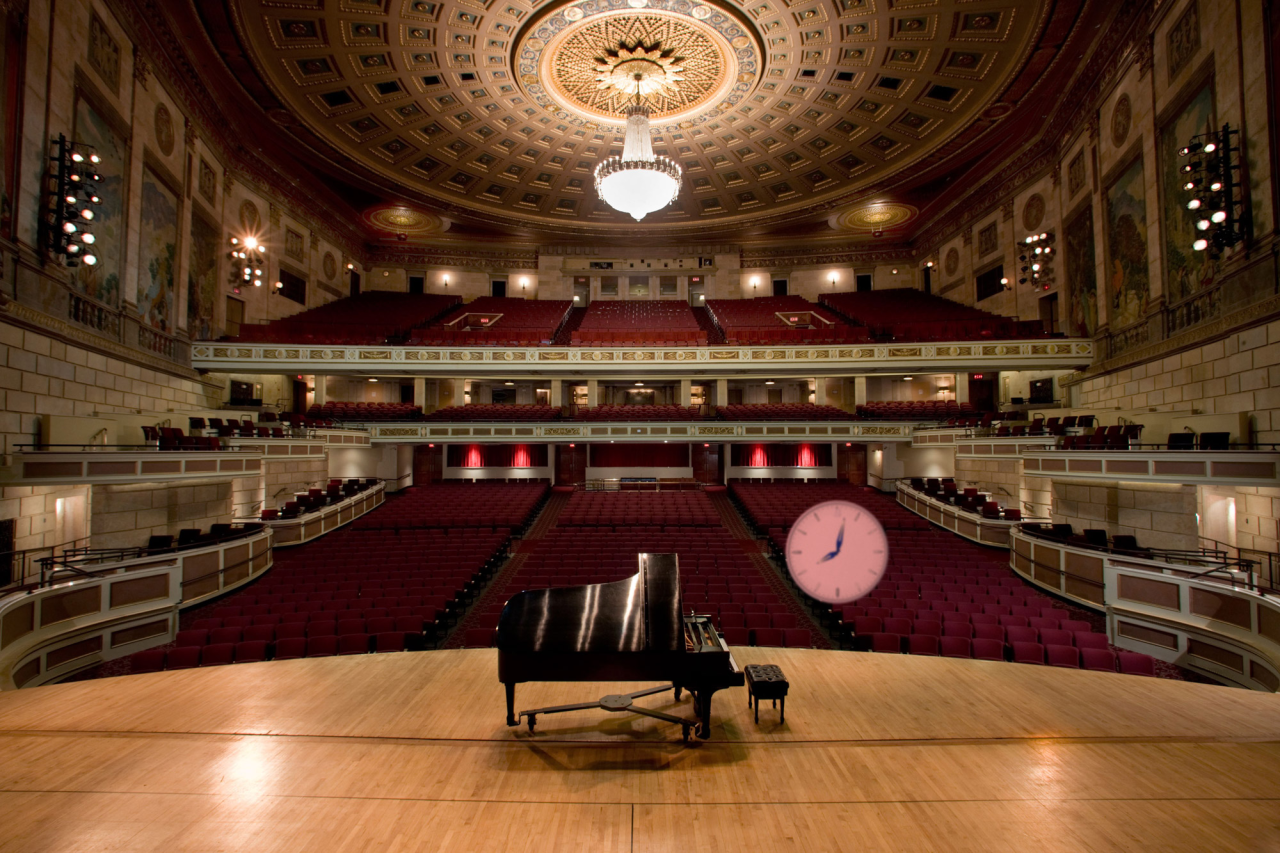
8 h 02 min
